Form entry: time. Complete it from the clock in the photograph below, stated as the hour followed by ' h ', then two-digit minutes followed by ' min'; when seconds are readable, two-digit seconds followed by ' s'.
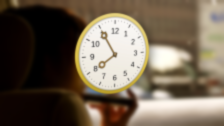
7 h 55 min
